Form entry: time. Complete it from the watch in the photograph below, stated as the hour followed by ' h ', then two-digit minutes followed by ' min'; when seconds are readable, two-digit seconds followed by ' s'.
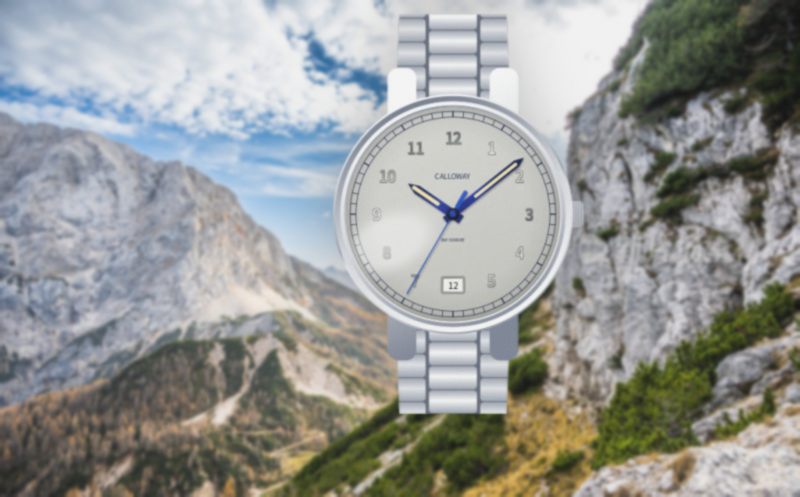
10 h 08 min 35 s
